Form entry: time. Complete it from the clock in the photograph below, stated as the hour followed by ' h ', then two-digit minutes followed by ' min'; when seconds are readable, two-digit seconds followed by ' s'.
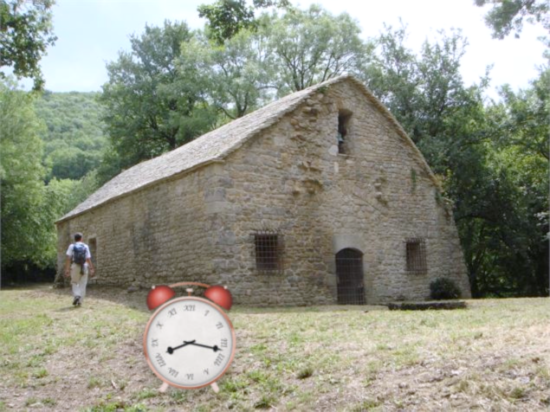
8 h 17 min
